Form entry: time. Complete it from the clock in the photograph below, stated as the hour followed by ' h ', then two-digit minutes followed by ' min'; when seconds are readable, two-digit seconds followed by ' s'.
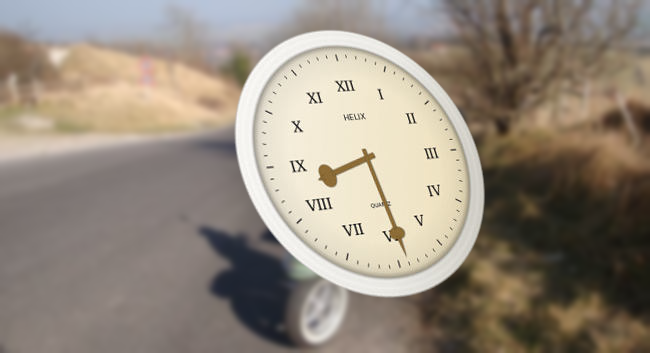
8 h 29 min
